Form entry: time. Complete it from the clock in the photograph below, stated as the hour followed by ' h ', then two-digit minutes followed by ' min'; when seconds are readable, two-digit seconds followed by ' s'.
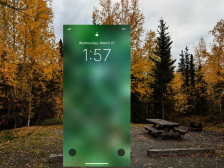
1 h 57 min
